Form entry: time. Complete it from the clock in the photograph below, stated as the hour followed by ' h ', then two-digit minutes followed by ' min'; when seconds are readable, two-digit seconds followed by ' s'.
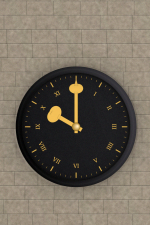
10 h 00 min
